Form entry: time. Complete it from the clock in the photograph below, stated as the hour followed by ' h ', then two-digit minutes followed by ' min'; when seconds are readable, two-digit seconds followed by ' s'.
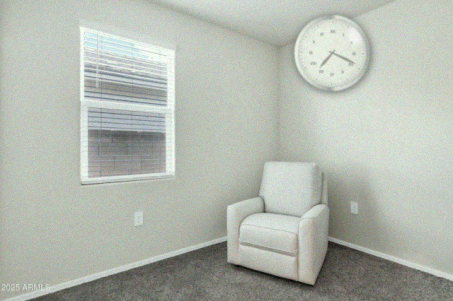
7 h 19 min
